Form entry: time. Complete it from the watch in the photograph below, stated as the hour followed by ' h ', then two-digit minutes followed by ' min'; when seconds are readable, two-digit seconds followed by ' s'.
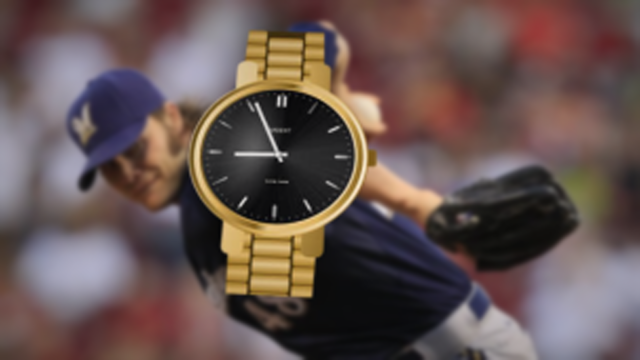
8 h 56 min
